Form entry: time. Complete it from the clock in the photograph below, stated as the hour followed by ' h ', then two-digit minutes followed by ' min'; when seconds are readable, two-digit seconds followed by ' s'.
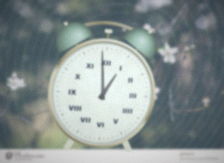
12 h 59 min
